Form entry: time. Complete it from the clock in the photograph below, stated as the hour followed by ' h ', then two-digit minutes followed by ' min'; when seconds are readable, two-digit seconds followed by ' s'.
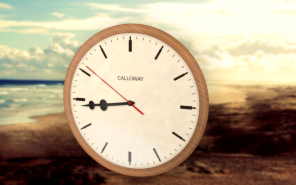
8 h 43 min 51 s
